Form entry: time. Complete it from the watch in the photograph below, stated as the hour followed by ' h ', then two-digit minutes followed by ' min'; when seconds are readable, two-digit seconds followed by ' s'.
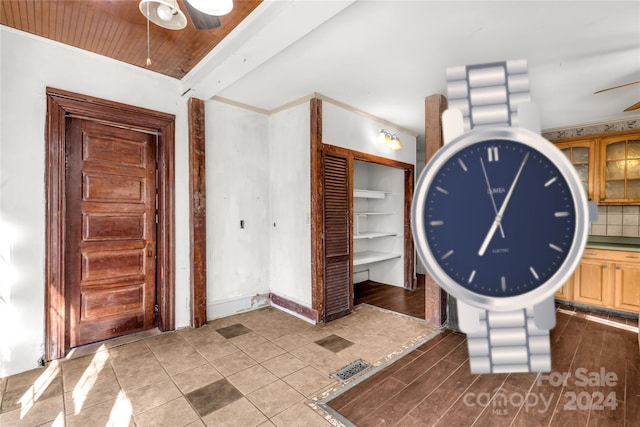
7 h 04 min 58 s
